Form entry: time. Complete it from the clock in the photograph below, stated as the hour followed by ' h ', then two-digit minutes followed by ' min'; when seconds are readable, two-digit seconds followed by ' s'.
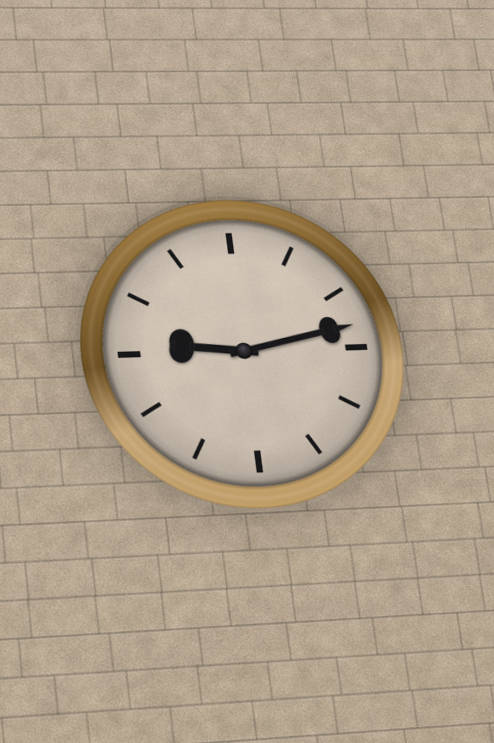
9 h 13 min
